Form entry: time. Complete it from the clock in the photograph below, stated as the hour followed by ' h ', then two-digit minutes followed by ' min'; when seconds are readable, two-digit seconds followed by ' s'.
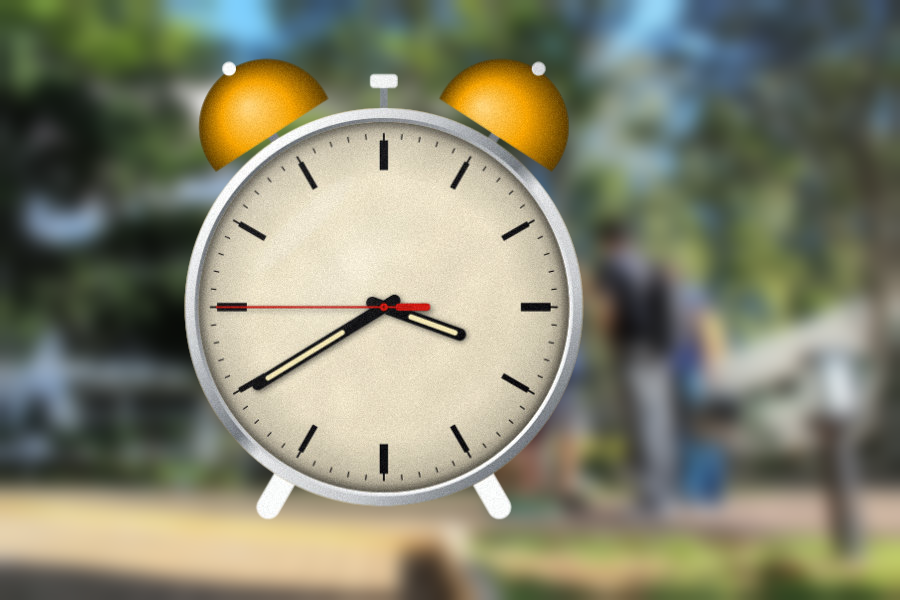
3 h 39 min 45 s
